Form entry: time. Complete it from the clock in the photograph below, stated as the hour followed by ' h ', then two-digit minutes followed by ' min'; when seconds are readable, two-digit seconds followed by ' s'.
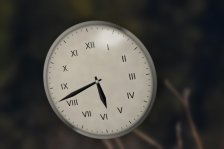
5 h 42 min
